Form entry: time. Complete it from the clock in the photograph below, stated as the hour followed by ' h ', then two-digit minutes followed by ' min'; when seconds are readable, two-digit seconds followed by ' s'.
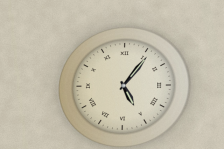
5 h 06 min
